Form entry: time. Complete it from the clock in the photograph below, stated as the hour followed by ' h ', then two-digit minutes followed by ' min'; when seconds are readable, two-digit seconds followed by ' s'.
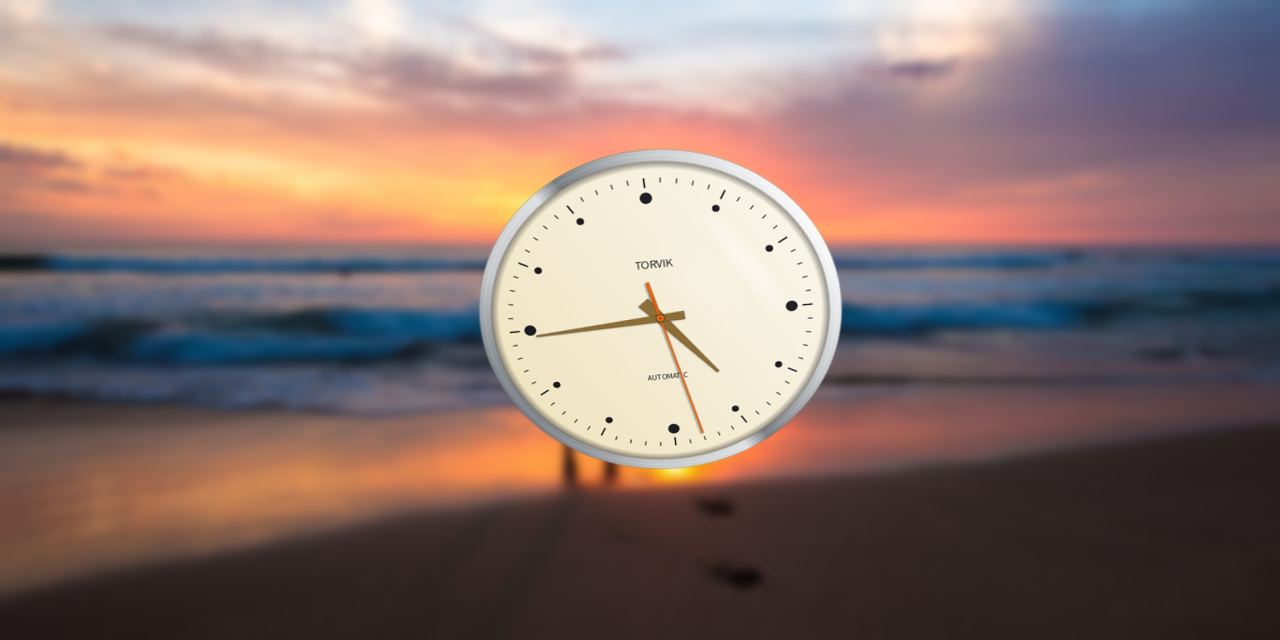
4 h 44 min 28 s
